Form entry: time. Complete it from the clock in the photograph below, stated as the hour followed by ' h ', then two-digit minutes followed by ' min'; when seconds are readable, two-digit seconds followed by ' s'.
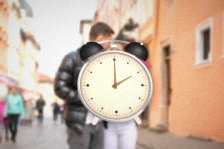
2 h 00 min
